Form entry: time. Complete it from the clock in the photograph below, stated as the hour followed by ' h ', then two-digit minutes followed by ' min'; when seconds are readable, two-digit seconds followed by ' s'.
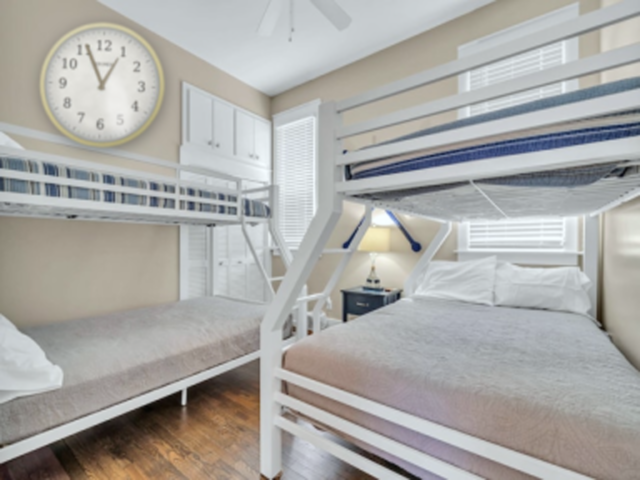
12 h 56 min
